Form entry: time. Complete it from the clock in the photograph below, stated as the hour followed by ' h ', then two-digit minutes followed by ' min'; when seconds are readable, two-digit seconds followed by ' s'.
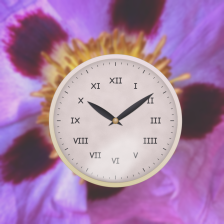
10 h 09 min
